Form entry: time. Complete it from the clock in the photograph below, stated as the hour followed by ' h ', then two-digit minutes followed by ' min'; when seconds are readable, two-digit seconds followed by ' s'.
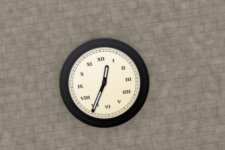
12 h 35 min
